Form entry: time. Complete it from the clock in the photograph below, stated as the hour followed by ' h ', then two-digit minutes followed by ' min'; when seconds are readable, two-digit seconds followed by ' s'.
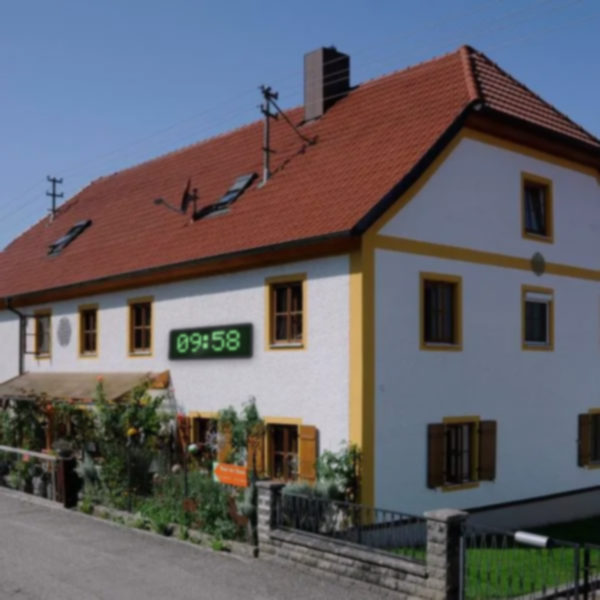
9 h 58 min
